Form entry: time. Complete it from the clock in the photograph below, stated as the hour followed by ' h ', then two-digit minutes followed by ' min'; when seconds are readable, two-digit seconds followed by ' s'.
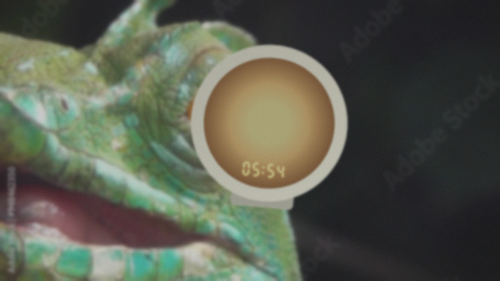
5 h 54 min
